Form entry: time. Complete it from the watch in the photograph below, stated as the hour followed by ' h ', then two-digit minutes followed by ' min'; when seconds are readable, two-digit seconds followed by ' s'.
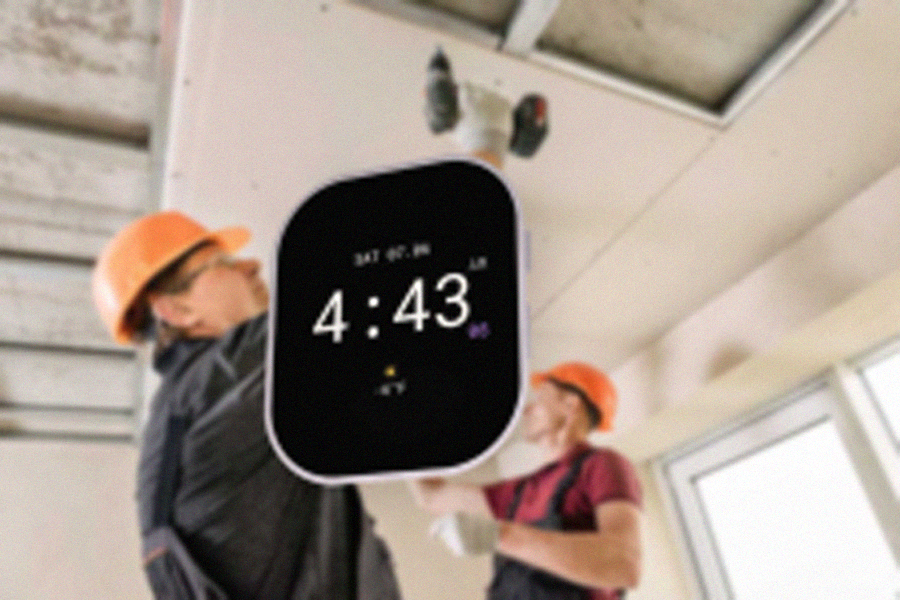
4 h 43 min
